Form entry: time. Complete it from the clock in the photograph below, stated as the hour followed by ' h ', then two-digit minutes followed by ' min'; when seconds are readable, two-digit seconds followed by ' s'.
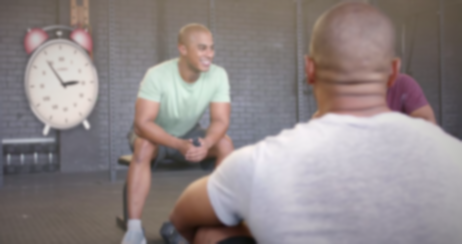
2 h 54 min
